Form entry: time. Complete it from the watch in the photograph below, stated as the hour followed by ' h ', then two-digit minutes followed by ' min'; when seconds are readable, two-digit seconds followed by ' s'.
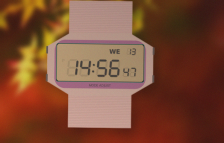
14 h 56 min 47 s
